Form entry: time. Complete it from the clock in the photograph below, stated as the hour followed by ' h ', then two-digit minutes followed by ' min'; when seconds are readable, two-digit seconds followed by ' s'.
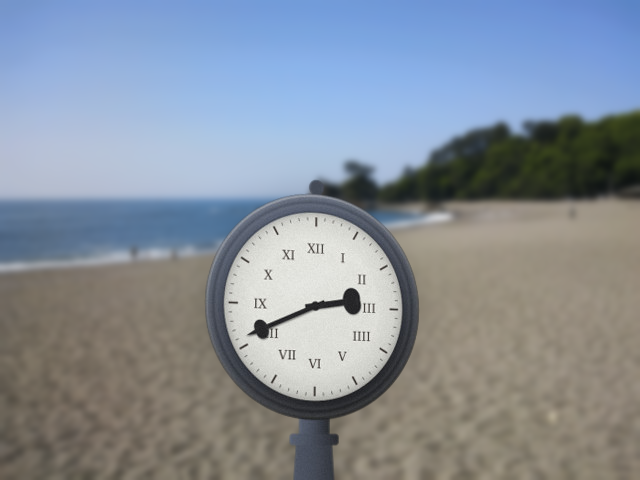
2 h 41 min
